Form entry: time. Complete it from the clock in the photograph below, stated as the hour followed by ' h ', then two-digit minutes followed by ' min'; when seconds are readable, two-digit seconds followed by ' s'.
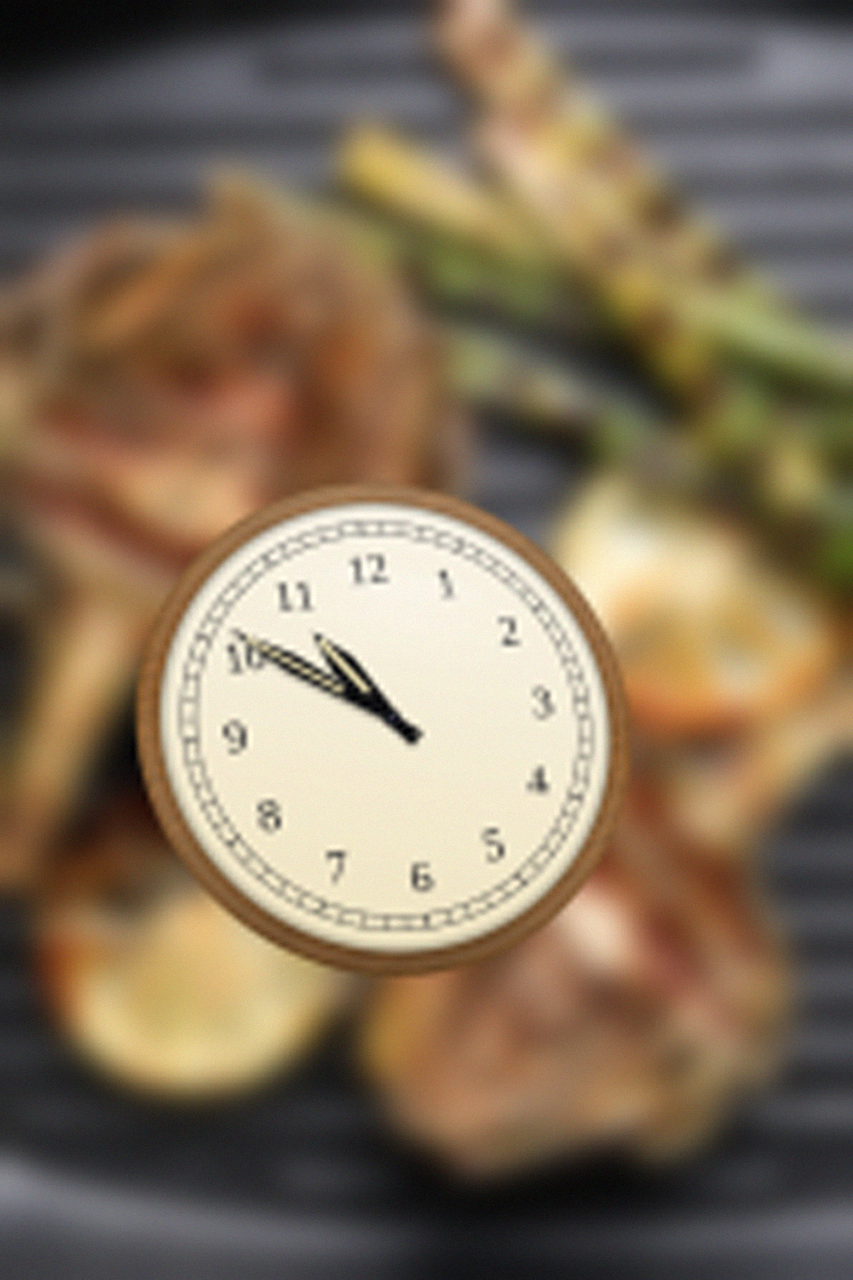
10 h 51 min
